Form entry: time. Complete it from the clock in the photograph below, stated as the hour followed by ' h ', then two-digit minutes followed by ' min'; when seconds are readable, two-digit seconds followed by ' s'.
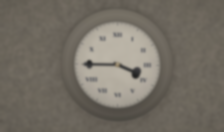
3 h 45 min
